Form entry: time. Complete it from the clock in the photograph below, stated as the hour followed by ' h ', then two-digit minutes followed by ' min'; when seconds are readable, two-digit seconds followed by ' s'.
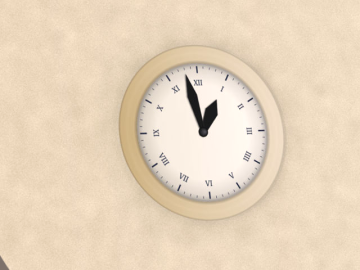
12 h 58 min
